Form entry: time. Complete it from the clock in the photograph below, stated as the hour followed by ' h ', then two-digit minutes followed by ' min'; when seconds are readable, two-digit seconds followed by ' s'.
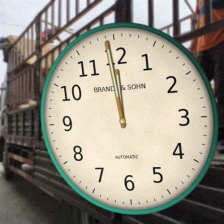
11 h 59 min
